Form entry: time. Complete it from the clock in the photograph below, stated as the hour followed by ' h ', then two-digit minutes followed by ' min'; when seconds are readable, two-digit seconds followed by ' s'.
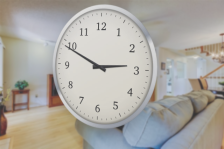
2 h 49 min
